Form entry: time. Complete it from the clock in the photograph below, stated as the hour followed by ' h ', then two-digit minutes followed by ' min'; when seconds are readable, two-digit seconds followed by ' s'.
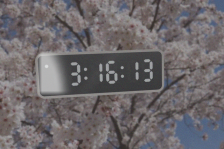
3 h 16 min 13 s
